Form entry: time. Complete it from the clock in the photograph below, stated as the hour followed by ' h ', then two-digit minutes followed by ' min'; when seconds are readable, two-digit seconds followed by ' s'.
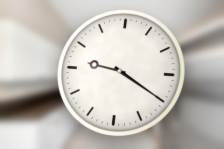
9 h 20 min
